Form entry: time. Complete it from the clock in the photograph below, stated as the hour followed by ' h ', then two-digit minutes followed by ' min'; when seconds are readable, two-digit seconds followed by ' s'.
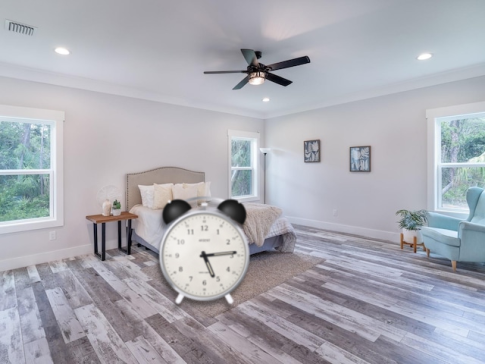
5 h 14 min
